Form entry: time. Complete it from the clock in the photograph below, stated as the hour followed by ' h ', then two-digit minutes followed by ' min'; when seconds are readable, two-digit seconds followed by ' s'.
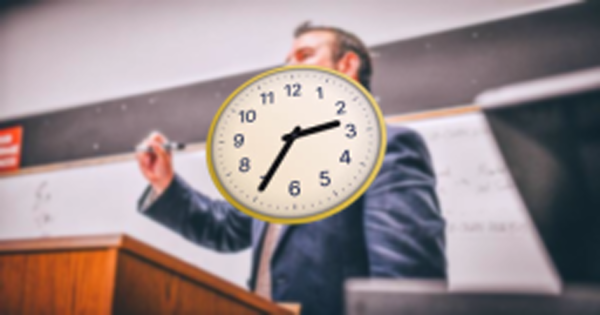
2 h 35 min
